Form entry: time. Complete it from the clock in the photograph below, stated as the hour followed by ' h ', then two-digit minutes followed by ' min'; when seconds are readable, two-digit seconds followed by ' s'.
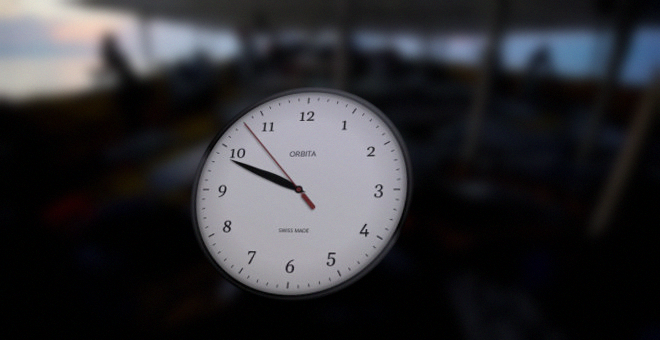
9 h 48 min 53 s
